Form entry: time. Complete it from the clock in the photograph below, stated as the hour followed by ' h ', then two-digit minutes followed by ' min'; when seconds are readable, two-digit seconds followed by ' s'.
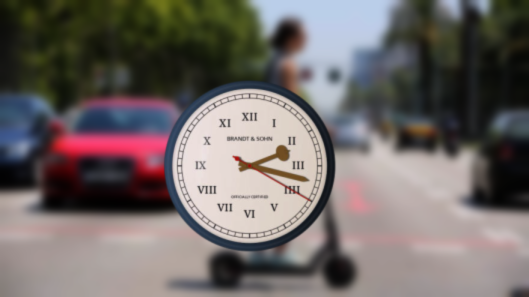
2 h 17 min 20 s
